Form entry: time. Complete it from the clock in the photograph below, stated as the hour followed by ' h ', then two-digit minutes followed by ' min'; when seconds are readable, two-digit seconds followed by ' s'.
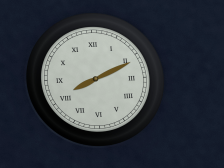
8 h 11 min
